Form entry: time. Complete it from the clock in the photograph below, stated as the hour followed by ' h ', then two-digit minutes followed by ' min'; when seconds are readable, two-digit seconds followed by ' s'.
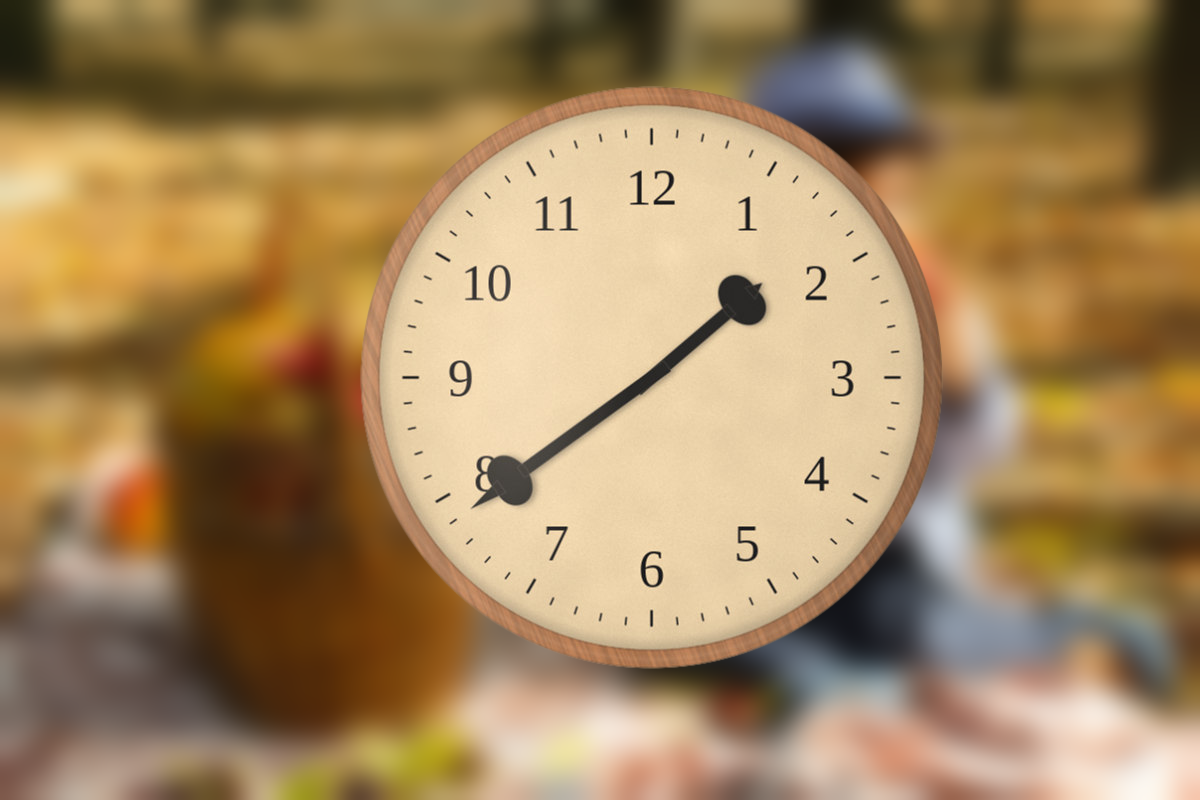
1 h 39 min
